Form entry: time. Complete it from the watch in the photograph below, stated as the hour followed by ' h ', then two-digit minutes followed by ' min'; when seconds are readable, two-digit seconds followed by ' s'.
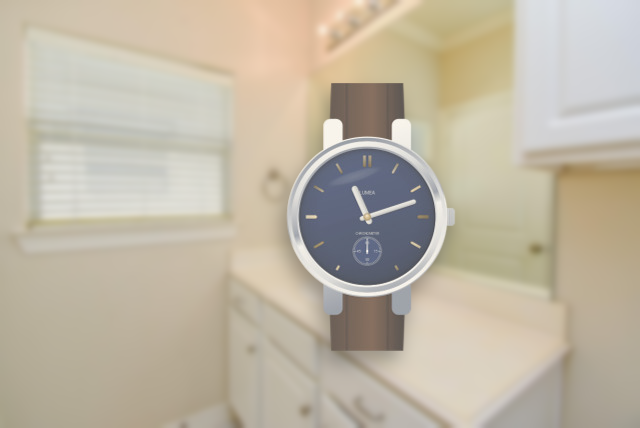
11 h 12 min
